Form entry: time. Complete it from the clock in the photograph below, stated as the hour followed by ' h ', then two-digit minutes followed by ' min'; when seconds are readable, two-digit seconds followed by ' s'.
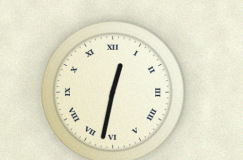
12 h 32 min
